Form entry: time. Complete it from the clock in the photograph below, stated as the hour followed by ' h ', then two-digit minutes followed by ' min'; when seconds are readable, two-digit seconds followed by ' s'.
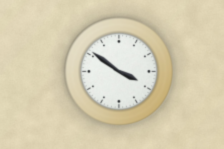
3 h 51 min
